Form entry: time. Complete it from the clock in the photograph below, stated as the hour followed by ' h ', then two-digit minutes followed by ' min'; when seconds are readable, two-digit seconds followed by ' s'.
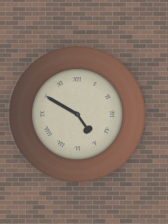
4 h 50 min
